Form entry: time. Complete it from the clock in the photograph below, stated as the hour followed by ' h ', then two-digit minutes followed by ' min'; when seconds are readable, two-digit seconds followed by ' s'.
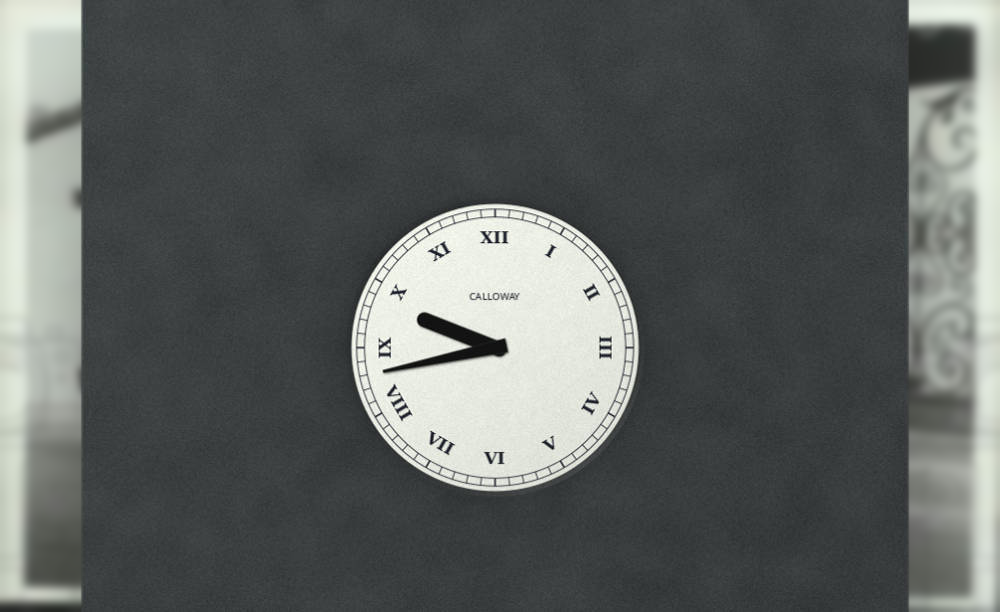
9 h 43 min
